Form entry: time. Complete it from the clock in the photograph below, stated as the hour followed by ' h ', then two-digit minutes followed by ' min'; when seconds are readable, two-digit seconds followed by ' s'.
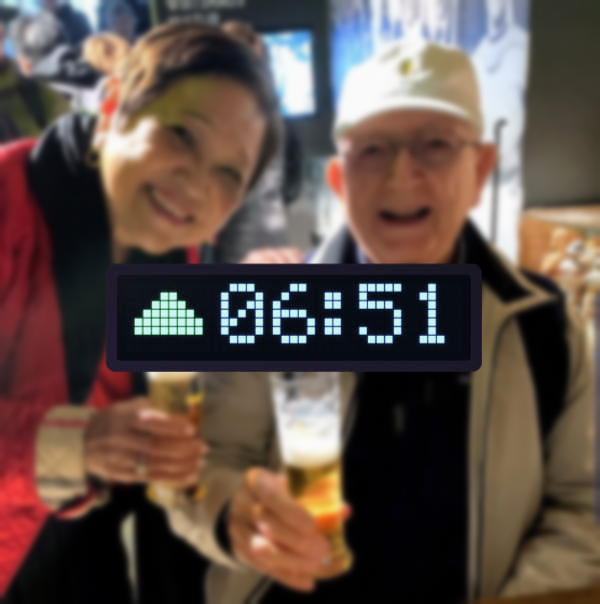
6 h 51 min
